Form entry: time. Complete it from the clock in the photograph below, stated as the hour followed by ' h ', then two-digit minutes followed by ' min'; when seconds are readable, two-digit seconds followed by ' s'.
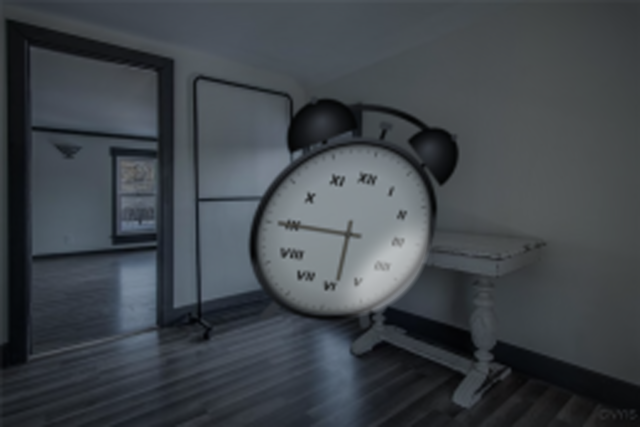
5 h 45 min
